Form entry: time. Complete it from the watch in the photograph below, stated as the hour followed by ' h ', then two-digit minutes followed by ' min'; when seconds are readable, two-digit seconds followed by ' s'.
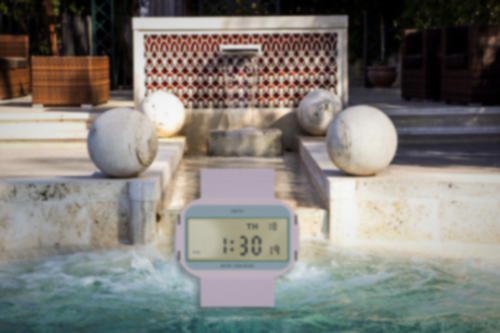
1 h 30 min
